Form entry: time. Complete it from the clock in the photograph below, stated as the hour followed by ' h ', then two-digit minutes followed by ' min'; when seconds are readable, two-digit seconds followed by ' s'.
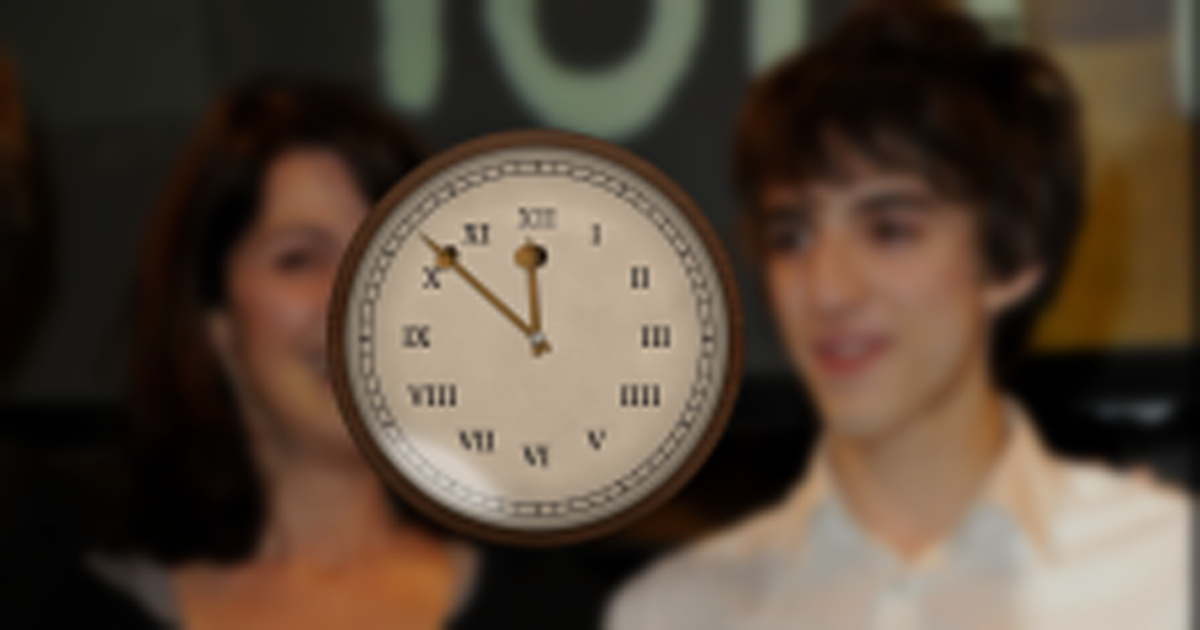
11 h 52 min
